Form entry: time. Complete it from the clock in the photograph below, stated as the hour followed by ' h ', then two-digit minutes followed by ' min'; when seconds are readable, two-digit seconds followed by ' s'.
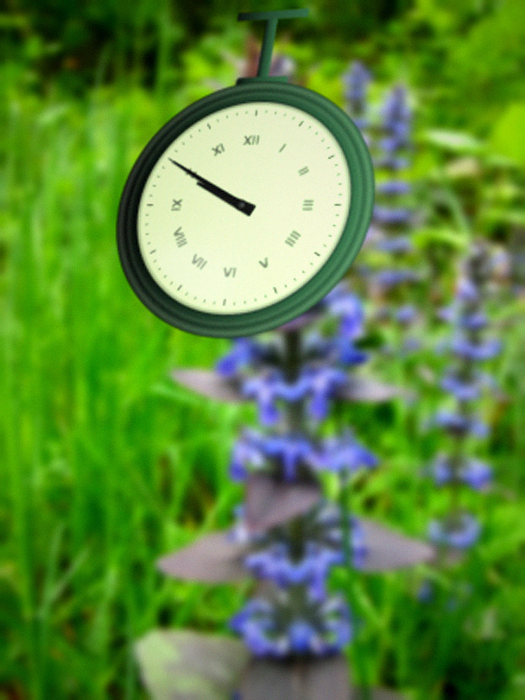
9 h 50 min
